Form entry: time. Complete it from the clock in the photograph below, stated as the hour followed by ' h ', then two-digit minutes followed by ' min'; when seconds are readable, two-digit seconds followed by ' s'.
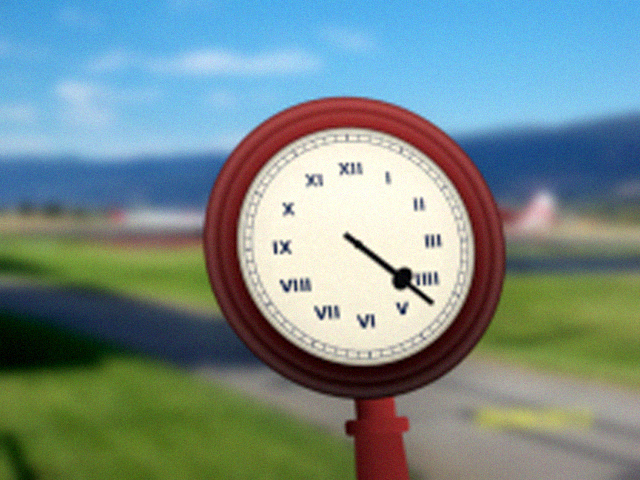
4 h 22 min
